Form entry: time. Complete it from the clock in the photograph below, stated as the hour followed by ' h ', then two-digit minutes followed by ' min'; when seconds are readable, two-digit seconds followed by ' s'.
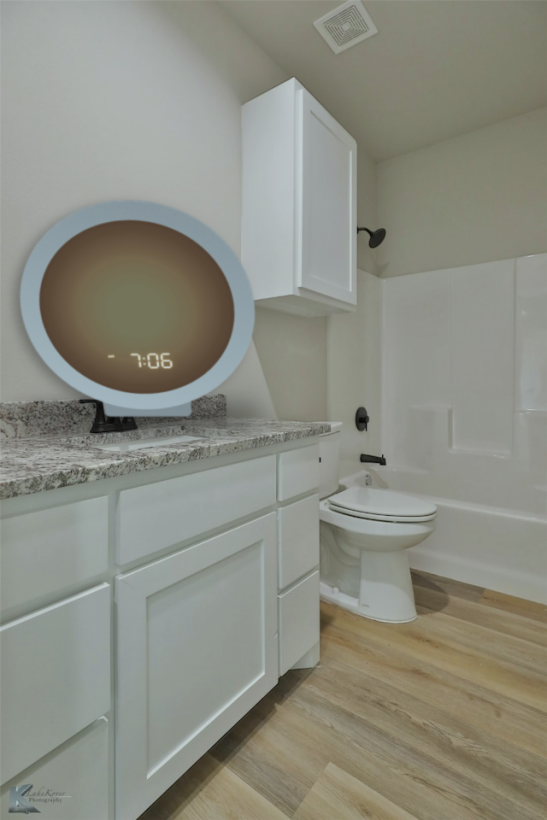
7 h 06 min
